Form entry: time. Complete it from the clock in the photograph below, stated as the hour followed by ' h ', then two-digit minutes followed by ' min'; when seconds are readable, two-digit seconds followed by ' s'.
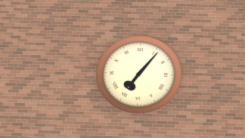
7 h 06 min
